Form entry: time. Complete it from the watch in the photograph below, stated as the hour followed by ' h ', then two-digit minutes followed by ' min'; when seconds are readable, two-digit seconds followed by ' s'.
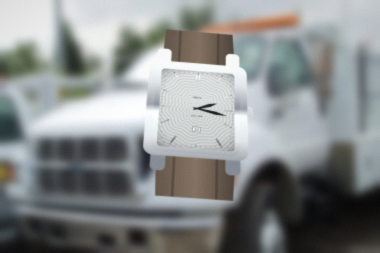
2 h 17 min
